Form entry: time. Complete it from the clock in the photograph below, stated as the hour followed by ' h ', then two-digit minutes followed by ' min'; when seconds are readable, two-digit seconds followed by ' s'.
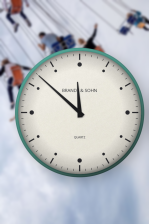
11 h 52 min
